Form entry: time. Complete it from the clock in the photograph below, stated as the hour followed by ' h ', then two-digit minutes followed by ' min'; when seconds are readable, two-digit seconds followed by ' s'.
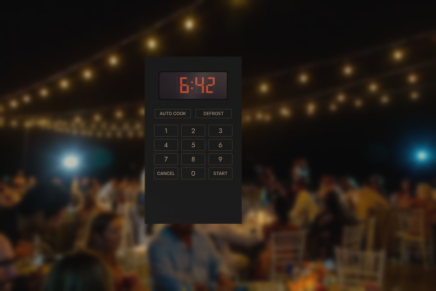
6 h 42 min
